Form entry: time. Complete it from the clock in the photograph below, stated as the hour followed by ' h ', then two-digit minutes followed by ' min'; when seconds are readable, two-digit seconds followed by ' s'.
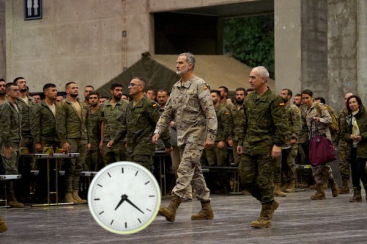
7 h 22 min
